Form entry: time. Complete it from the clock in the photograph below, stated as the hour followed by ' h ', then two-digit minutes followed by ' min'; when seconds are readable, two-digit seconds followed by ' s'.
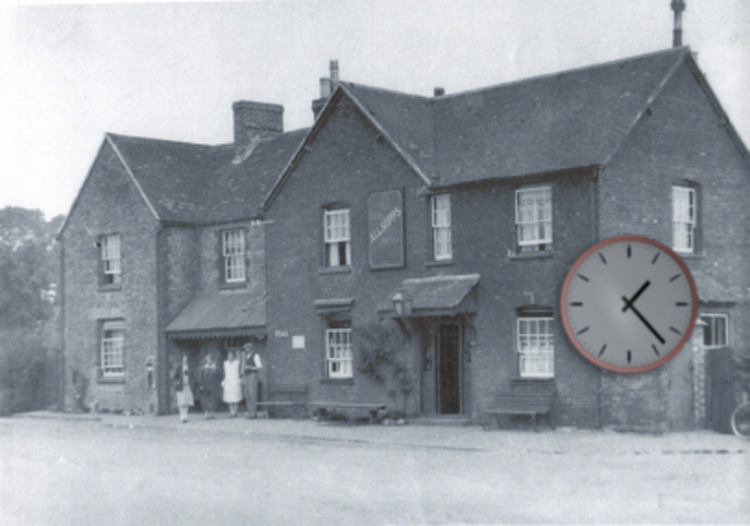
1 h 23 min
